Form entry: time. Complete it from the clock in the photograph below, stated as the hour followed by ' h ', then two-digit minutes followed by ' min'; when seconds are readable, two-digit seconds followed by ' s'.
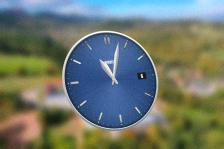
11 h 03 min
